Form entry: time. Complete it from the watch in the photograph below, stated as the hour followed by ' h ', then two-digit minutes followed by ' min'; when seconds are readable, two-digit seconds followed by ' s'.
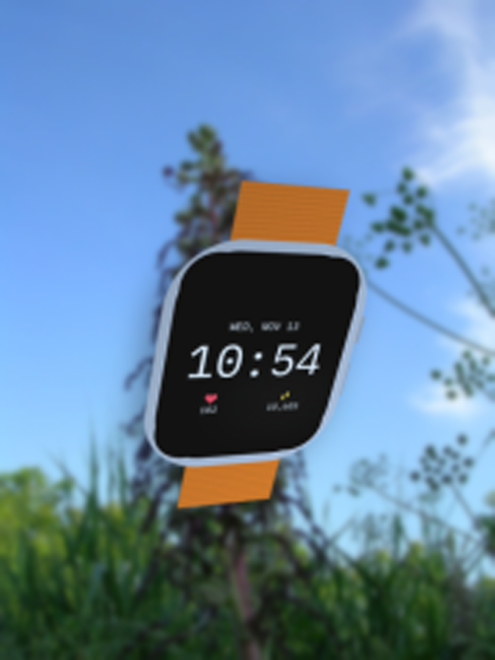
10 h 54 min
